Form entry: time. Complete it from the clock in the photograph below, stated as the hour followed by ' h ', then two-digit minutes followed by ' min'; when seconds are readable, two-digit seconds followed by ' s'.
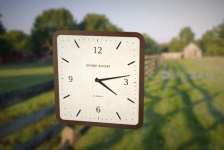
4 h 13 min
